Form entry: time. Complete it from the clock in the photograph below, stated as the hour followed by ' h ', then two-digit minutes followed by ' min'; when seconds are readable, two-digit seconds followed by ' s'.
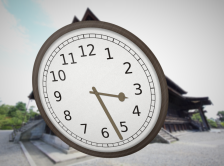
3 h 27 min
